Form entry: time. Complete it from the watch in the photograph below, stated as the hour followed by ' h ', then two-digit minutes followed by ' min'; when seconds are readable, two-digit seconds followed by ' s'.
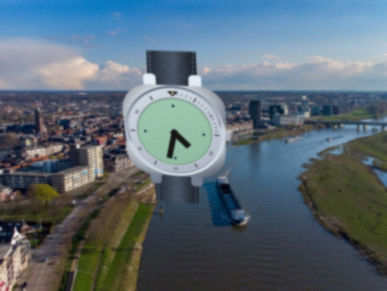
4 h 32 min
